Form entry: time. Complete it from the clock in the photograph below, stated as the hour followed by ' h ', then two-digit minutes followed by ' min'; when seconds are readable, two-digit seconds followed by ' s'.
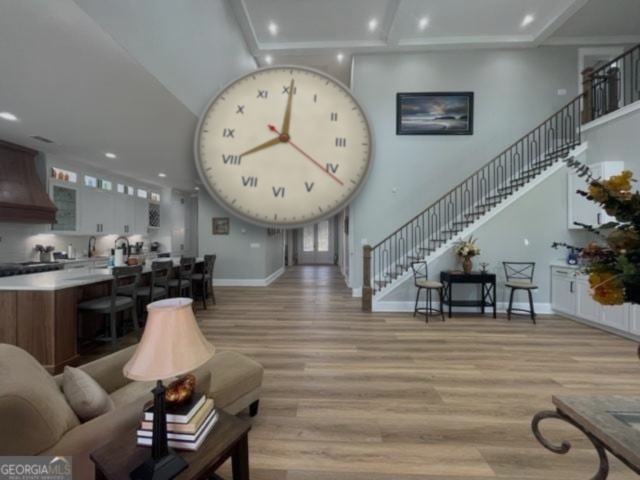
8 h 00 min 21 s
